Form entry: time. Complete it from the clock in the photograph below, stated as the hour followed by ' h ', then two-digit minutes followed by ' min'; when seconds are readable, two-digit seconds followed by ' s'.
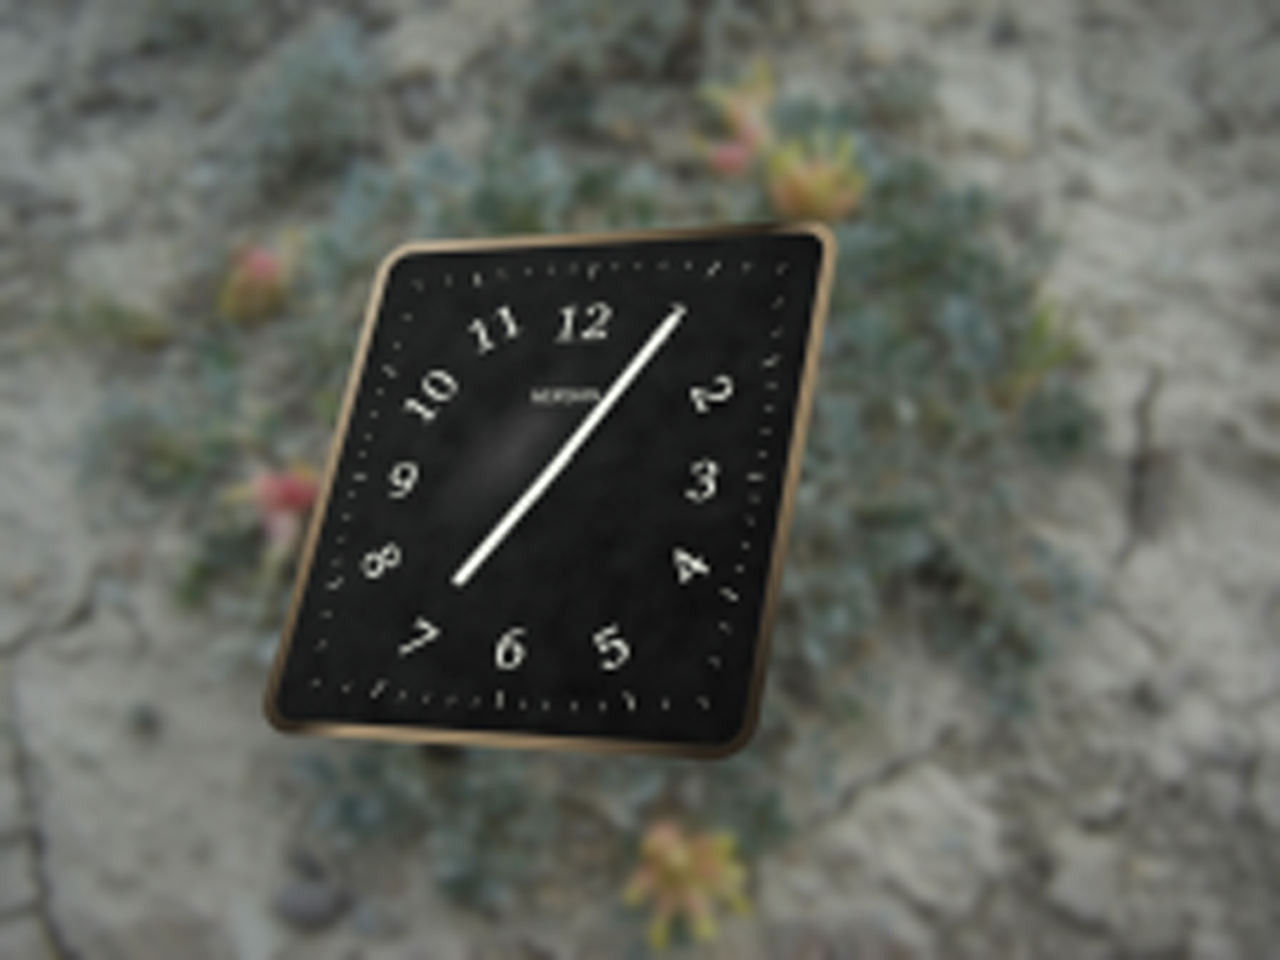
7 h 05 min
